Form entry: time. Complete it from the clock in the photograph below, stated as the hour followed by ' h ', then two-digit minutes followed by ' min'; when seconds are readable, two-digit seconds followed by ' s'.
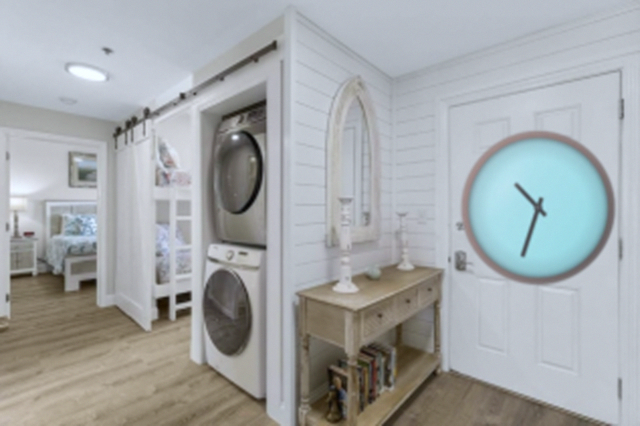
10 h 33 min
